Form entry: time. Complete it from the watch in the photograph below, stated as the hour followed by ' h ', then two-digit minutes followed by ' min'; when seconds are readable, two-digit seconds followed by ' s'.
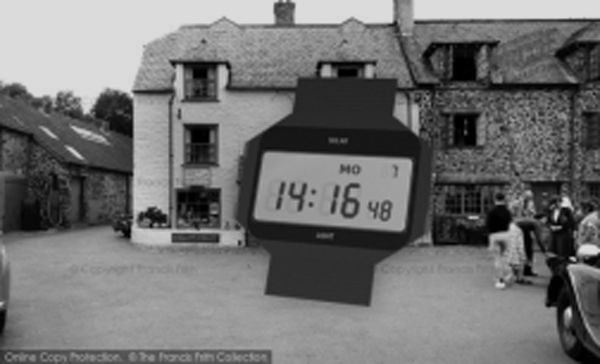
14 h 16 min 48 s
